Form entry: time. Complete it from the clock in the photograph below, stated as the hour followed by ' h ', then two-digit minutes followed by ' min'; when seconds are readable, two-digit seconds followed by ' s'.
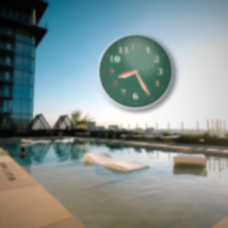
8 h 25 min
